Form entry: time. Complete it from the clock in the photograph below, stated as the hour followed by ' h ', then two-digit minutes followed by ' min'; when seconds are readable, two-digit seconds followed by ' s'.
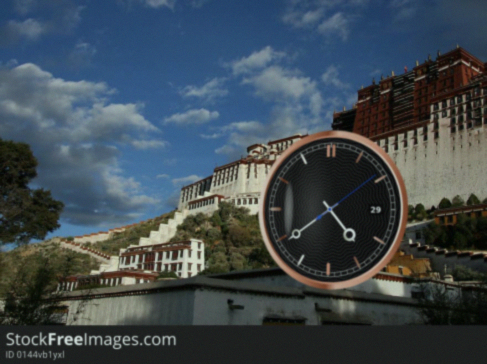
4 h 39 min 09 s
